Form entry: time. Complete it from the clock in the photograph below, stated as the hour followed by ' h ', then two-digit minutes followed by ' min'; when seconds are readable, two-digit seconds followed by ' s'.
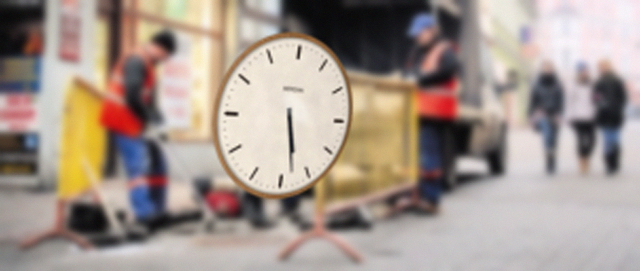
5 h 28 min
